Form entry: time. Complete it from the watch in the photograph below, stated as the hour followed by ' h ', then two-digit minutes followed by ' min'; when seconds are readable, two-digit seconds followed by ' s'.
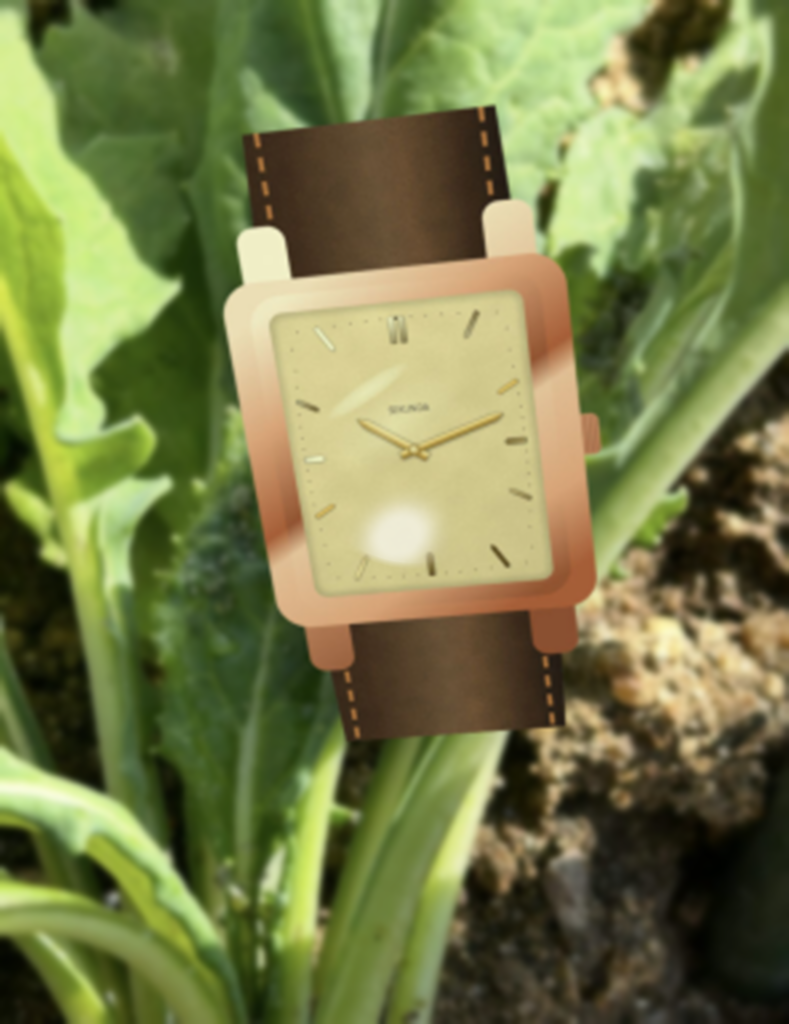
10 h 12 min
